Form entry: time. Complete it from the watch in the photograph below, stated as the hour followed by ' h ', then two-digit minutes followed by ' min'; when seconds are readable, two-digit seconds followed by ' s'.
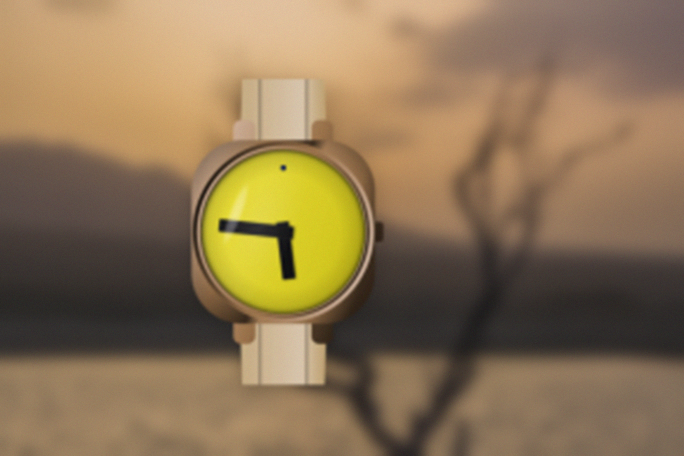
5 h 46 min
